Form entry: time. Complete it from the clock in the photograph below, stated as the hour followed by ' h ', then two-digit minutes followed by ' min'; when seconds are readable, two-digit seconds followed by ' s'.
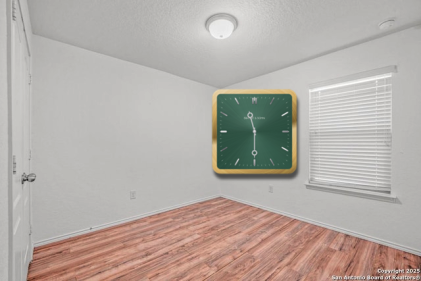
11 h 30 min
